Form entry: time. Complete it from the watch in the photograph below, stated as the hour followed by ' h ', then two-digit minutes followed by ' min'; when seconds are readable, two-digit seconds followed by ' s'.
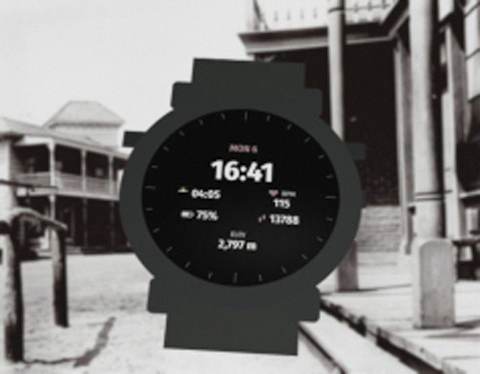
16 h 41 min
